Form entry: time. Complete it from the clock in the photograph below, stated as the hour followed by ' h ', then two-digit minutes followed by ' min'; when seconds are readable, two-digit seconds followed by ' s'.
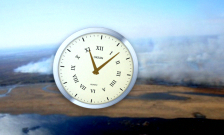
11 h 07 min
